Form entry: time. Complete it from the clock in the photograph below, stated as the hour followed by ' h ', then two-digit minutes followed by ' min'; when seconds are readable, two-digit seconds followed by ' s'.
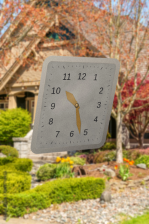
10 h 27 min
